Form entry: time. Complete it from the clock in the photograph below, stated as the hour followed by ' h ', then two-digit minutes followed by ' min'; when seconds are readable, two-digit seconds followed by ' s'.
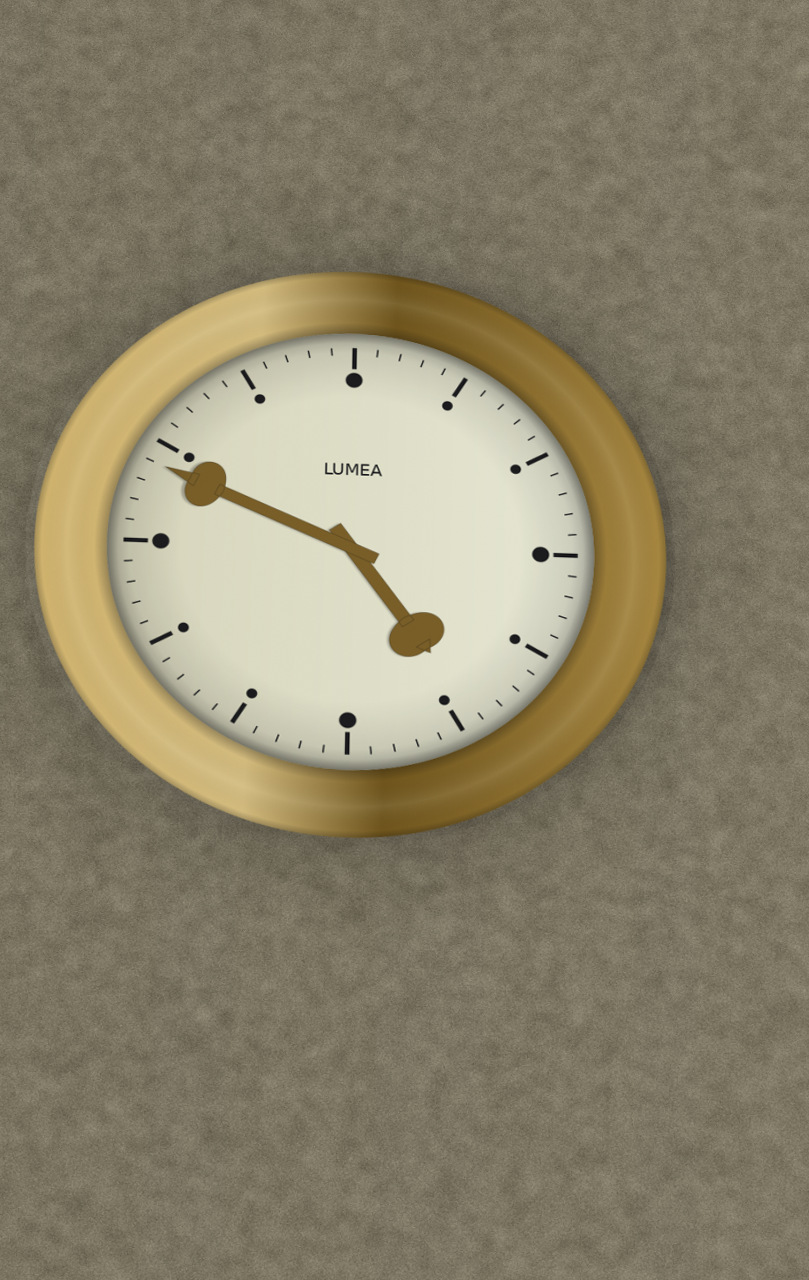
4 h 49 min
